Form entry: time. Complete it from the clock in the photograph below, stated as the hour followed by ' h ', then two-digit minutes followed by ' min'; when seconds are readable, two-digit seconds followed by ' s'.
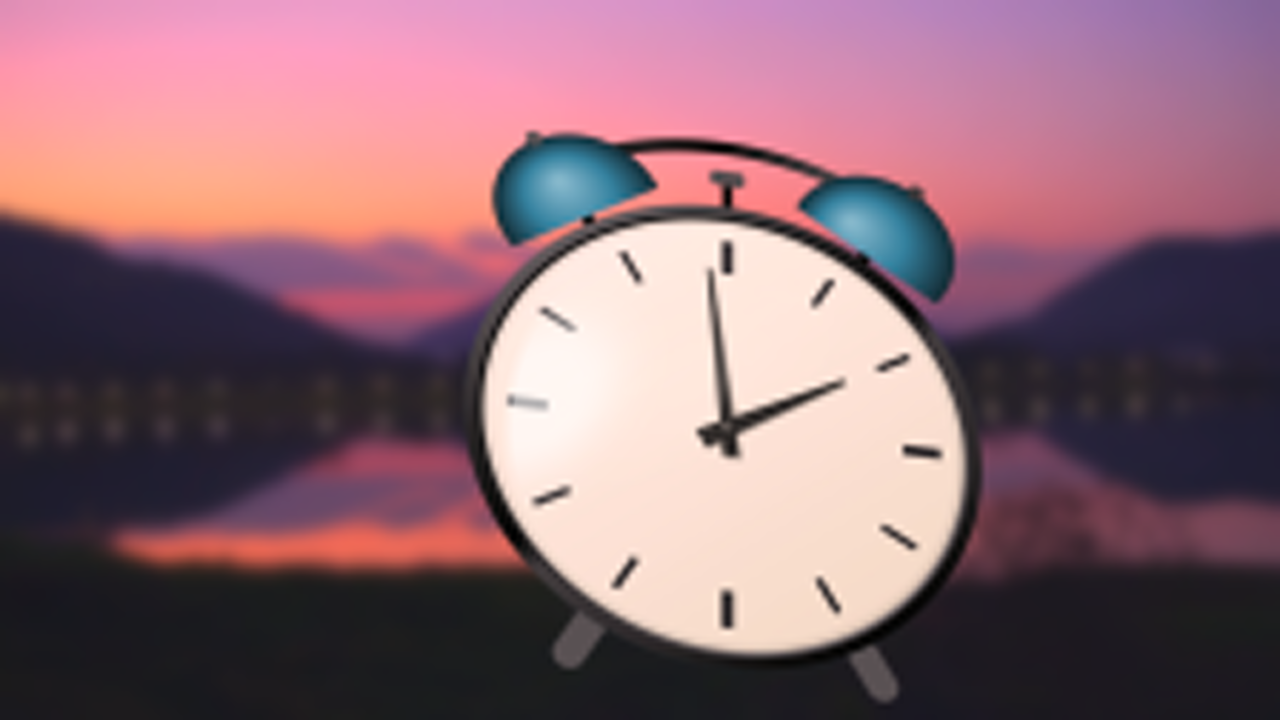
1 h 59 min
